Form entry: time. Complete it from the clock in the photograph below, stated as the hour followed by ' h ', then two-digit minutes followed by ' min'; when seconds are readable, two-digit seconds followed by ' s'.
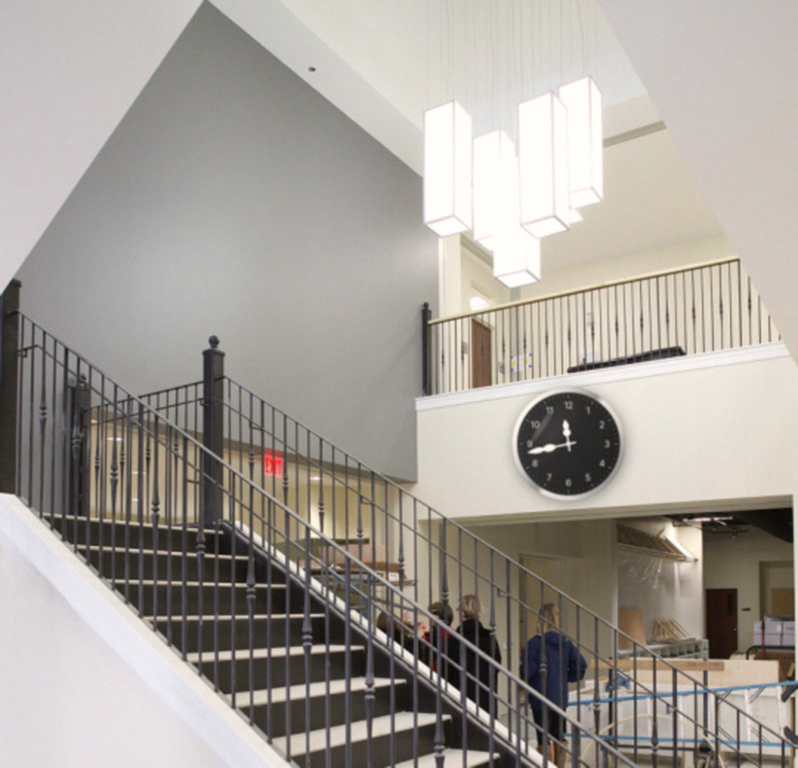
11 h 43 min
